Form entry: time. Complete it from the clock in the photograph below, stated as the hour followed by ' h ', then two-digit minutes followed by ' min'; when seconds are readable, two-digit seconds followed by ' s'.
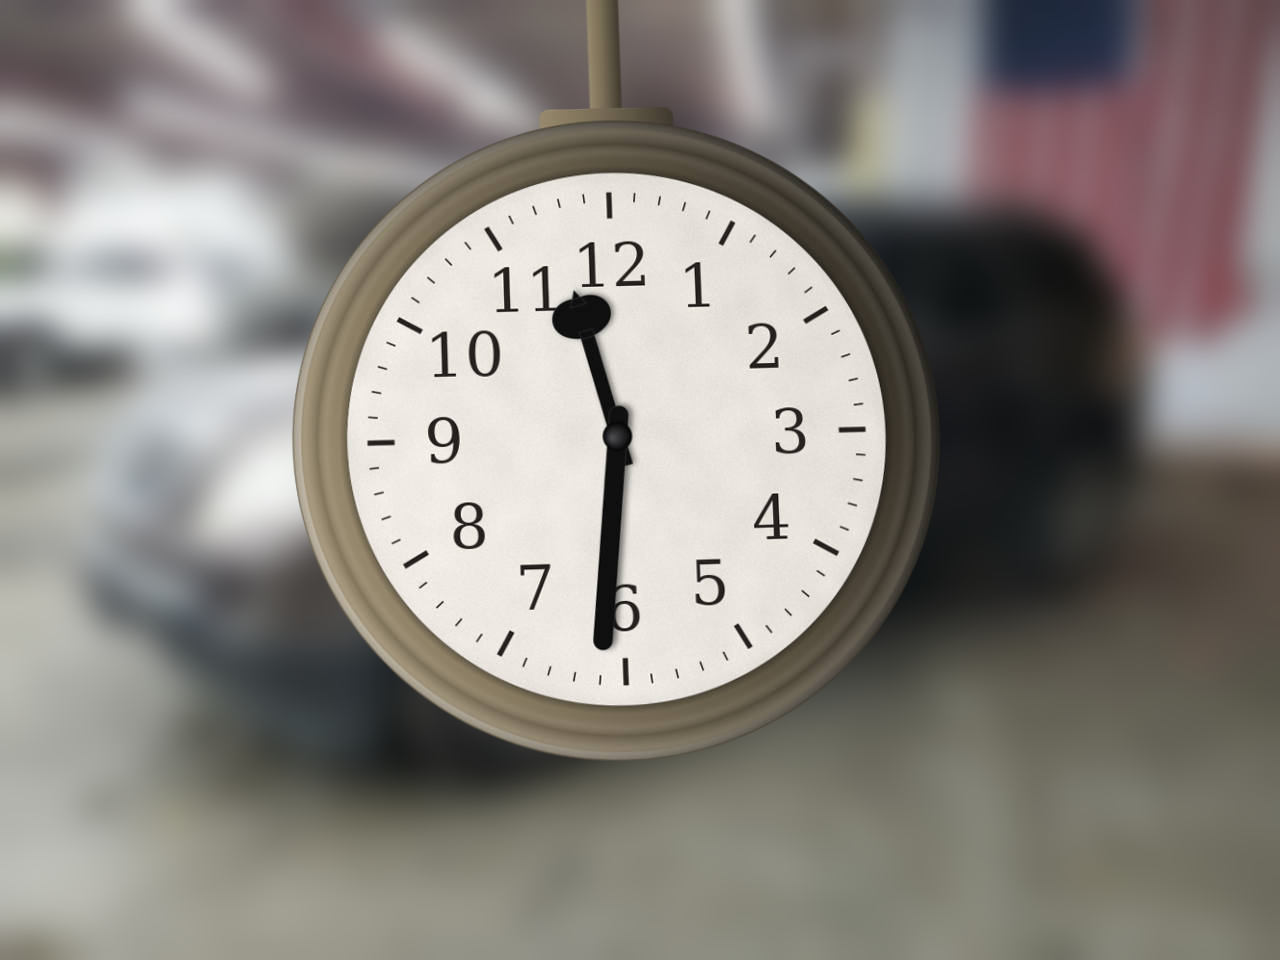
11 h 31 min
